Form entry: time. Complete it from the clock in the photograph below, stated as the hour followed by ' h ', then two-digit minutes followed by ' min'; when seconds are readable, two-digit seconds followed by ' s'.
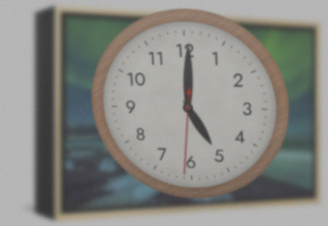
5 h 00 min 31 s
